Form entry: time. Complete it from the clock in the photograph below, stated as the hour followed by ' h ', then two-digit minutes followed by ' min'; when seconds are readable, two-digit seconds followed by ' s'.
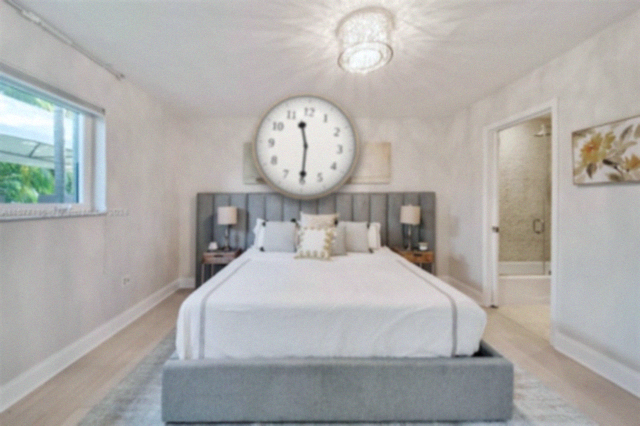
11 h 30 min
